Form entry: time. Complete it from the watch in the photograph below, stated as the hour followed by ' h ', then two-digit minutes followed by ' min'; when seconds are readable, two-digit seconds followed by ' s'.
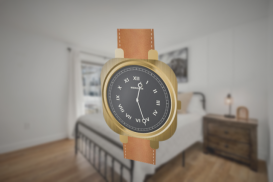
12 h 27 min
